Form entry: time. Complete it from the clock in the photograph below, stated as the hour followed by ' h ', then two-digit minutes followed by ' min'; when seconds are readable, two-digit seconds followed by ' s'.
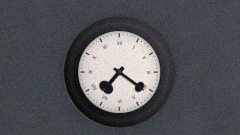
7 h 21 min
